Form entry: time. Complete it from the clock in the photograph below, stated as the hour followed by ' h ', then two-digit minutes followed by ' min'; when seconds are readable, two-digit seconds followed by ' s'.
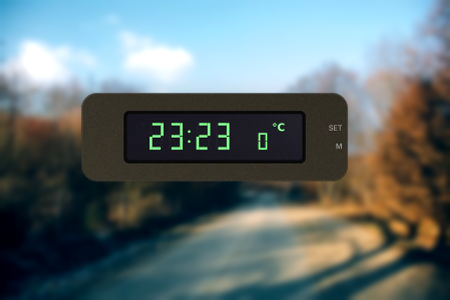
23 h 23 min
